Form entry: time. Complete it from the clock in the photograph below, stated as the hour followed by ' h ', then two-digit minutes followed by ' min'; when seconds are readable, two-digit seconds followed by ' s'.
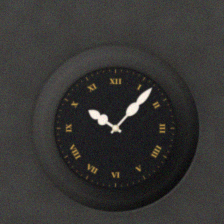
10 h 07 min
